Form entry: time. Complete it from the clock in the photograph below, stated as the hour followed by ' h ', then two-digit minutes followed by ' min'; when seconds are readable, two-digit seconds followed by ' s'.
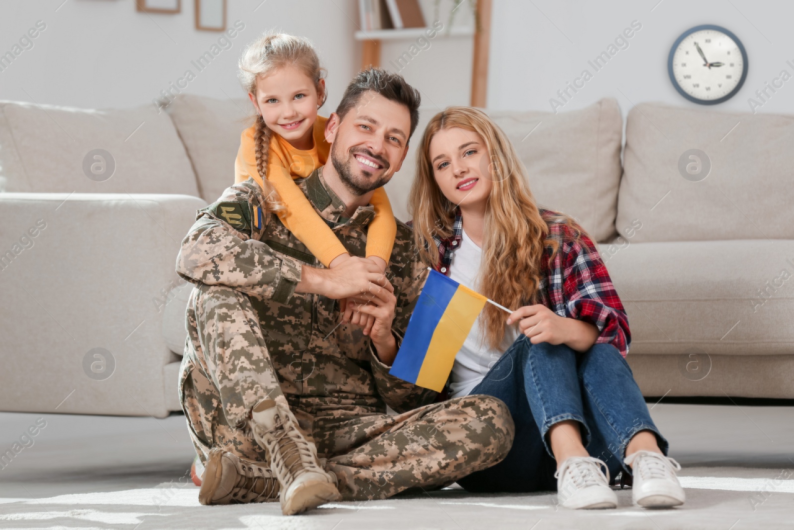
2 h 55 min
